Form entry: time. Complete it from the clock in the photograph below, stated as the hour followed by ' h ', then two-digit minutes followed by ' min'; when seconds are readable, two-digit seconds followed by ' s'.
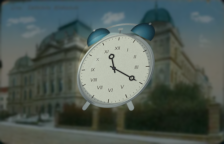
11 h 20 min
